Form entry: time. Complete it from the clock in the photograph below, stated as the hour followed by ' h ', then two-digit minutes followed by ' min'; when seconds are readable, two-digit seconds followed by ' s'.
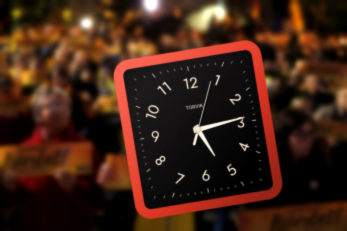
5 h 14 min 04 s
